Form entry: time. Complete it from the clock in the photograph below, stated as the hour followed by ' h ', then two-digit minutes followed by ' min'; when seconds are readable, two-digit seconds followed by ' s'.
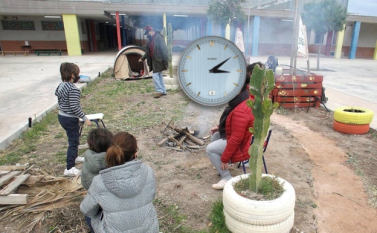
3 h 09 min
